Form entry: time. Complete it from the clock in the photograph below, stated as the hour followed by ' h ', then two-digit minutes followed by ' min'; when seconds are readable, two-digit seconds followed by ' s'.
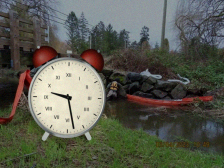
9 h 28 min
